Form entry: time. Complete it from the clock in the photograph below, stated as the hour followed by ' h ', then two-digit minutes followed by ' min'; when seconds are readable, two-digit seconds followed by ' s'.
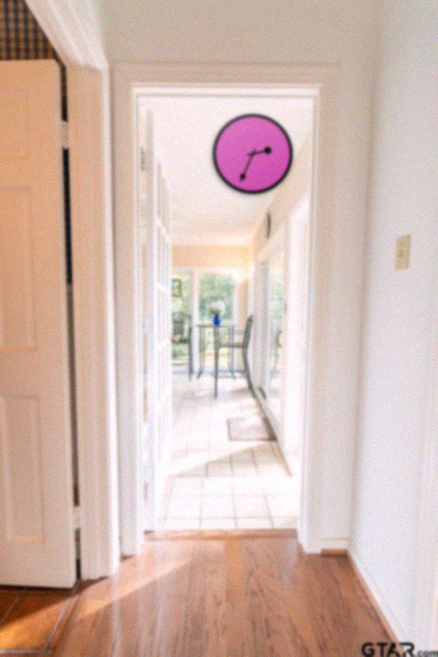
2 h 34 min
